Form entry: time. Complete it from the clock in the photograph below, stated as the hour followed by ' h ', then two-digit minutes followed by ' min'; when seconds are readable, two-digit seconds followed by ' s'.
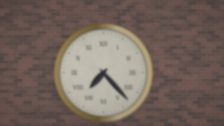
7 h 23 min
